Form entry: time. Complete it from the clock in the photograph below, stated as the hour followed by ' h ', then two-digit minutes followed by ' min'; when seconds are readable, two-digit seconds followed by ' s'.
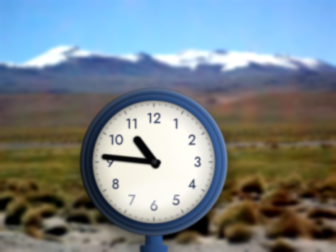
10 h 46 min
